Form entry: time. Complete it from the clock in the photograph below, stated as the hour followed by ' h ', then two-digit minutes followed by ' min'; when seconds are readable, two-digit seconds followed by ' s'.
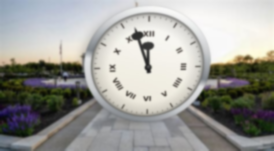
11 h 57 min
